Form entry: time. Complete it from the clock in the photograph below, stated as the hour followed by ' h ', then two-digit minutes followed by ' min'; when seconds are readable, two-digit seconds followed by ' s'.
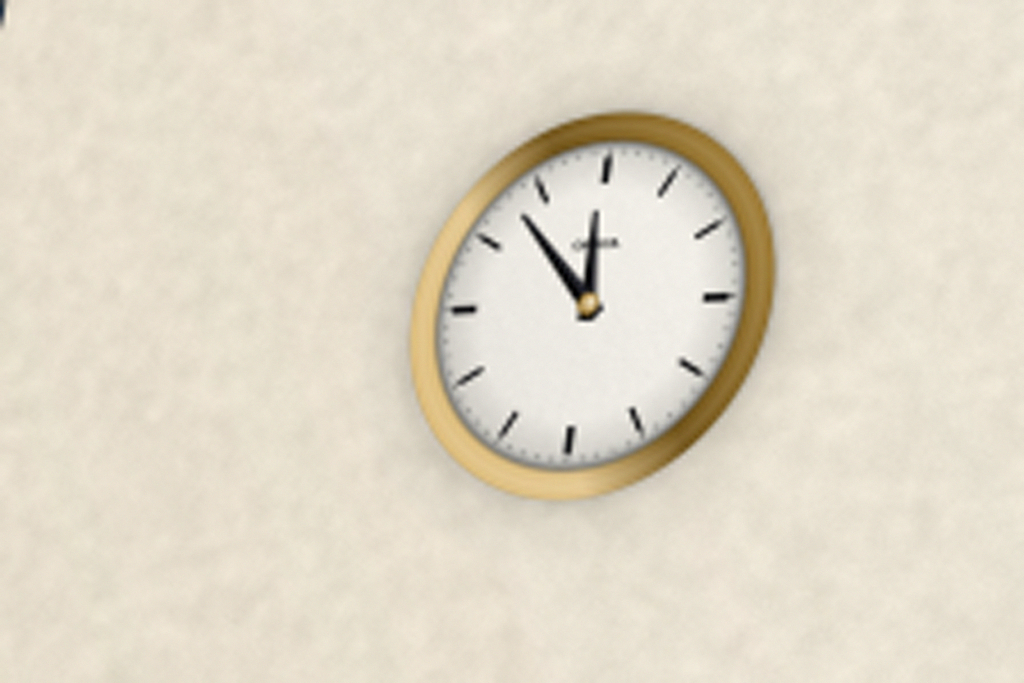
11 h 53 min
